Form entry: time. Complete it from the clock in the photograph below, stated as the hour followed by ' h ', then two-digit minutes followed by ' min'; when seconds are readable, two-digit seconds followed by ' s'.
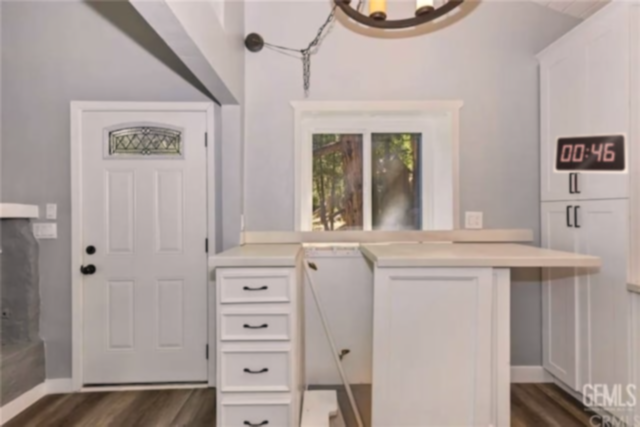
0 h 46 min
